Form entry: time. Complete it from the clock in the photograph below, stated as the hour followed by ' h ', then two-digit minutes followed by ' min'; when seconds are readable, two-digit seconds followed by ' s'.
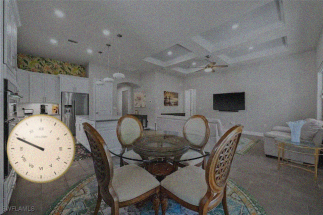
9 h 49 min
